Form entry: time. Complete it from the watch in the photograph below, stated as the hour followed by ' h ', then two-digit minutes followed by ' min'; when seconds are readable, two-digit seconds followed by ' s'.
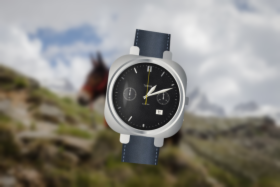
1 h 11 min
